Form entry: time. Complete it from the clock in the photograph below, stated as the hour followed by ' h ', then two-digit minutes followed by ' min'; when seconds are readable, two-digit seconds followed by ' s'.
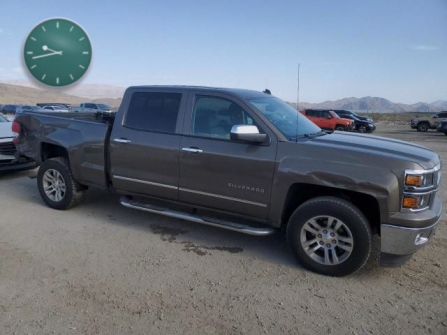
9 h 43 min
